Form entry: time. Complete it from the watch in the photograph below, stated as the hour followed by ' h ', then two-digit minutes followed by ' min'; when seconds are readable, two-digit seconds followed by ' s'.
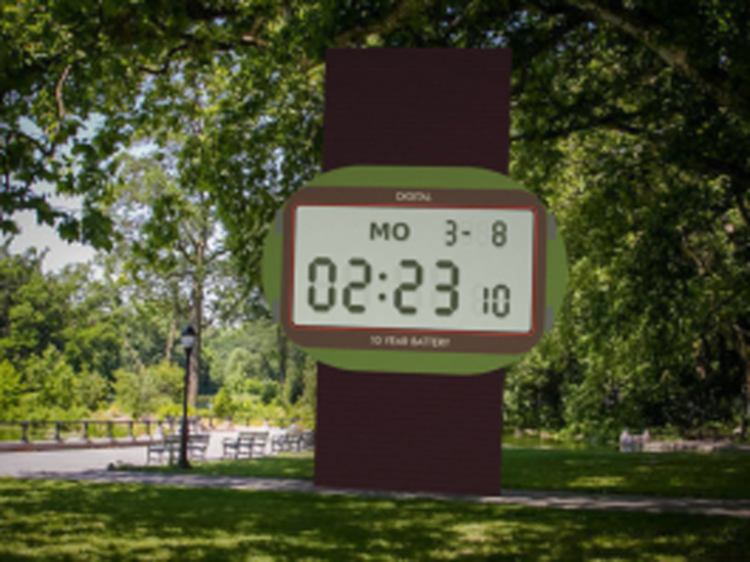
2 h 23 min 10 s
